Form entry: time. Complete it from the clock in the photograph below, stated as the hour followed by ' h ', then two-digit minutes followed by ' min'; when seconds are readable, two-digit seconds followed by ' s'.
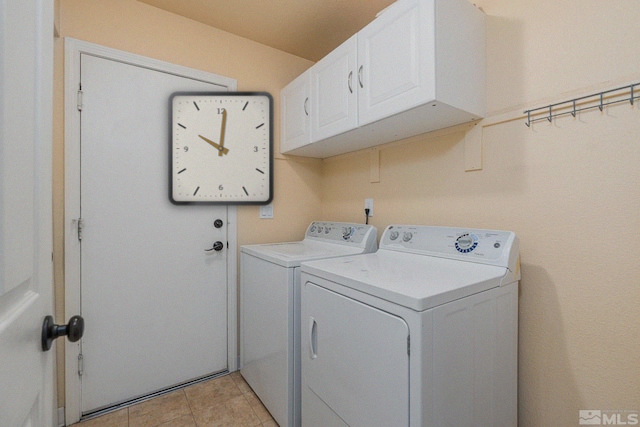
10 h 01 min
